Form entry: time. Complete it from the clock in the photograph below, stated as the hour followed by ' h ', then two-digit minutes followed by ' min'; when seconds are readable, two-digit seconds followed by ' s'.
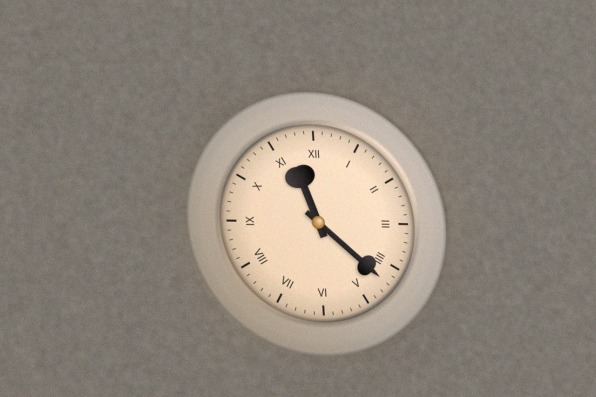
11 h 22 min
